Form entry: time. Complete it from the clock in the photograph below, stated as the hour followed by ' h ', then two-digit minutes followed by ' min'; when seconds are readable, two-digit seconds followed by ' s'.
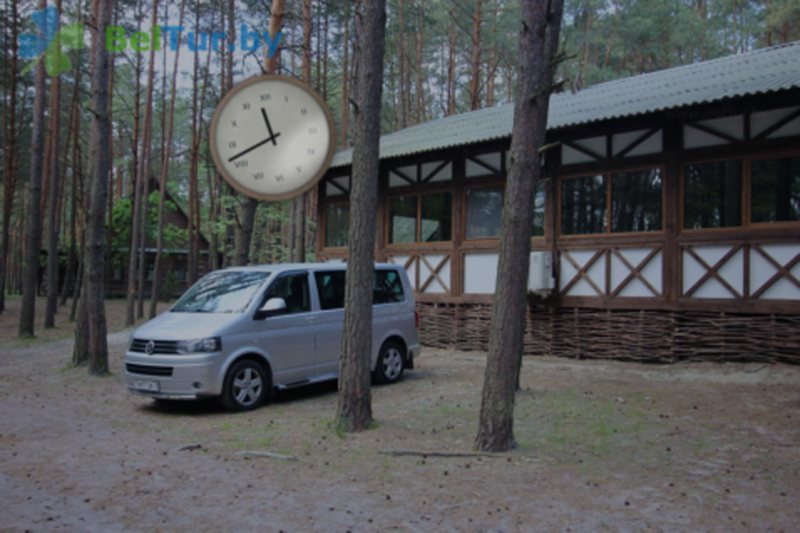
11 h 42 min
